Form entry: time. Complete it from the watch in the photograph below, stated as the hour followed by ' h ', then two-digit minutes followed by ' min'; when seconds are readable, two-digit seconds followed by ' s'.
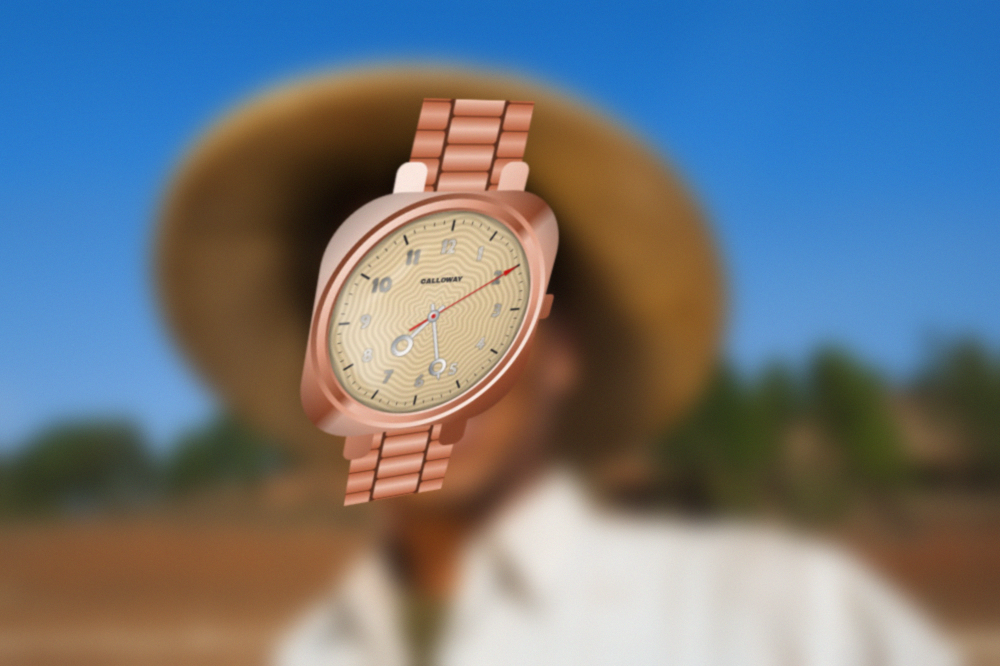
7 h 27 min 10 s
